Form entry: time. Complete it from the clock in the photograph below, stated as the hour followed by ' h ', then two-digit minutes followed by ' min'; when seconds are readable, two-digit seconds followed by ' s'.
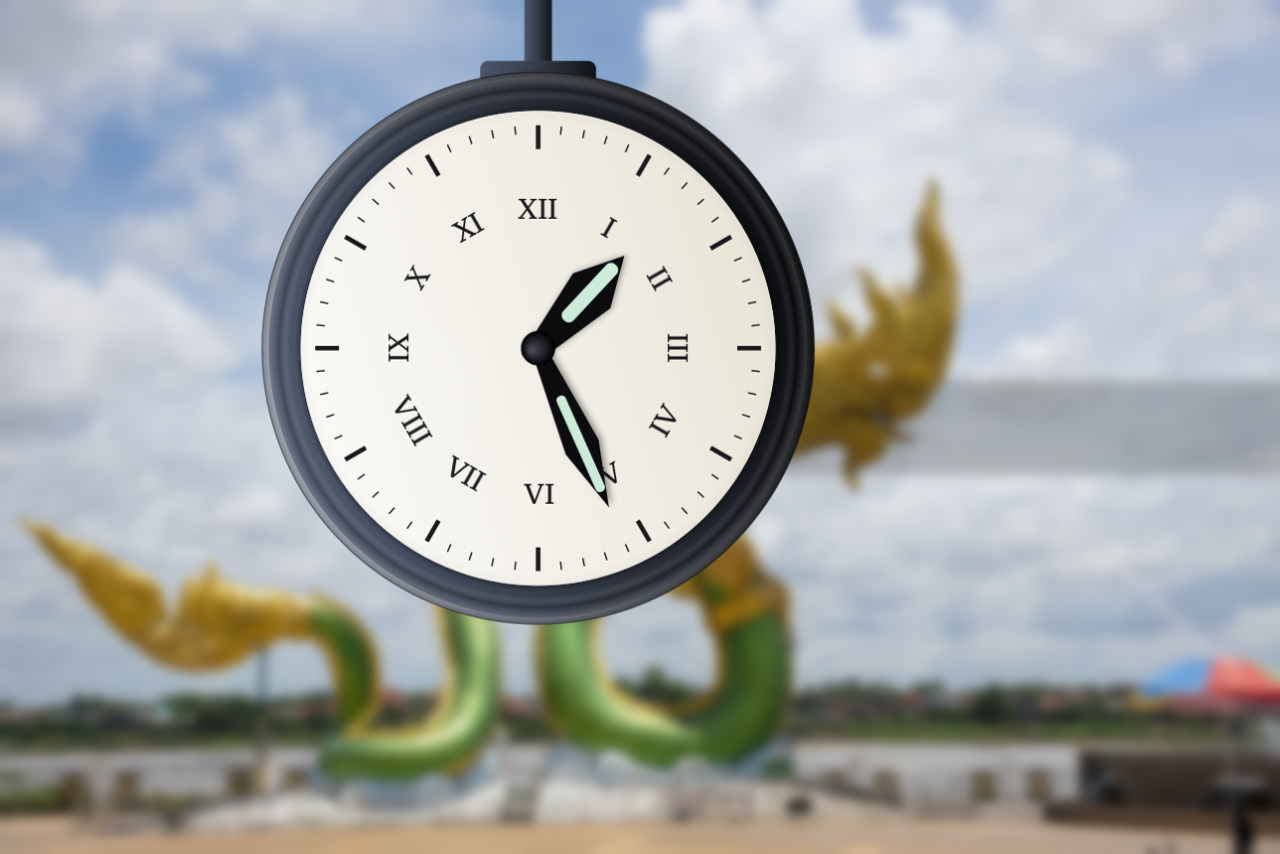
1 h 26 min
